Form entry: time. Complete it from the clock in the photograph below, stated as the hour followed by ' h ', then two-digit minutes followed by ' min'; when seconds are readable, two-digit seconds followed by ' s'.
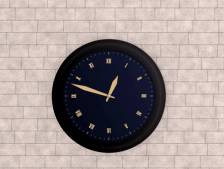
12 h 48 min
